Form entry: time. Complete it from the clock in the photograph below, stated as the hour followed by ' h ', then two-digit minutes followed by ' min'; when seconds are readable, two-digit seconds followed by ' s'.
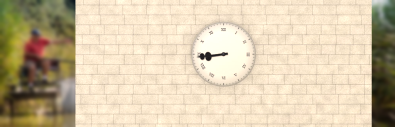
8 h 44 min
